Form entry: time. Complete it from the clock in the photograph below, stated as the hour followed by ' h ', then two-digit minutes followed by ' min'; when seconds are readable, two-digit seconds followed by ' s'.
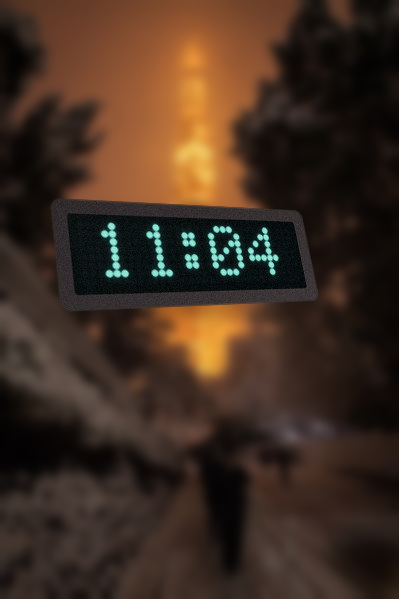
11 h 04 min
